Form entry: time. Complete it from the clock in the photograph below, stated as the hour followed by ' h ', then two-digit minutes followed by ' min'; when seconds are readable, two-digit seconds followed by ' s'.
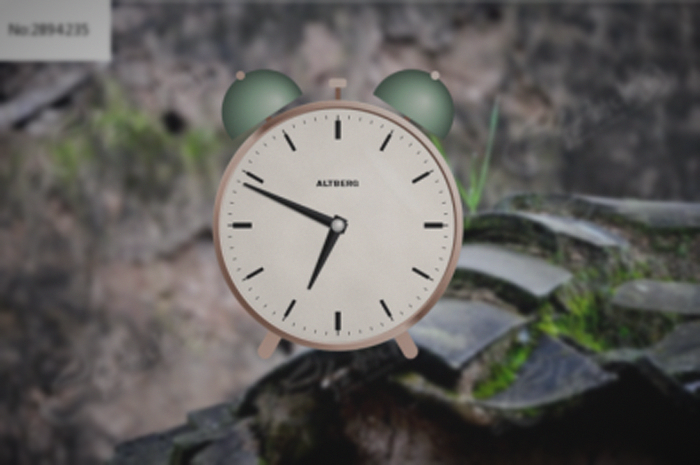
6 h 49 min
